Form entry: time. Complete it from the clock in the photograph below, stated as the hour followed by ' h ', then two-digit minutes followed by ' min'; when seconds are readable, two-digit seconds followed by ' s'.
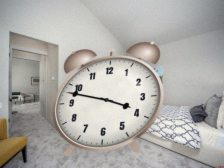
3 h 48 min
